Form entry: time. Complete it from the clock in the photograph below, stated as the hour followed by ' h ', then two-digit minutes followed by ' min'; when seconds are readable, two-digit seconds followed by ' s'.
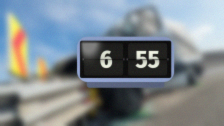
6 h 55 min
